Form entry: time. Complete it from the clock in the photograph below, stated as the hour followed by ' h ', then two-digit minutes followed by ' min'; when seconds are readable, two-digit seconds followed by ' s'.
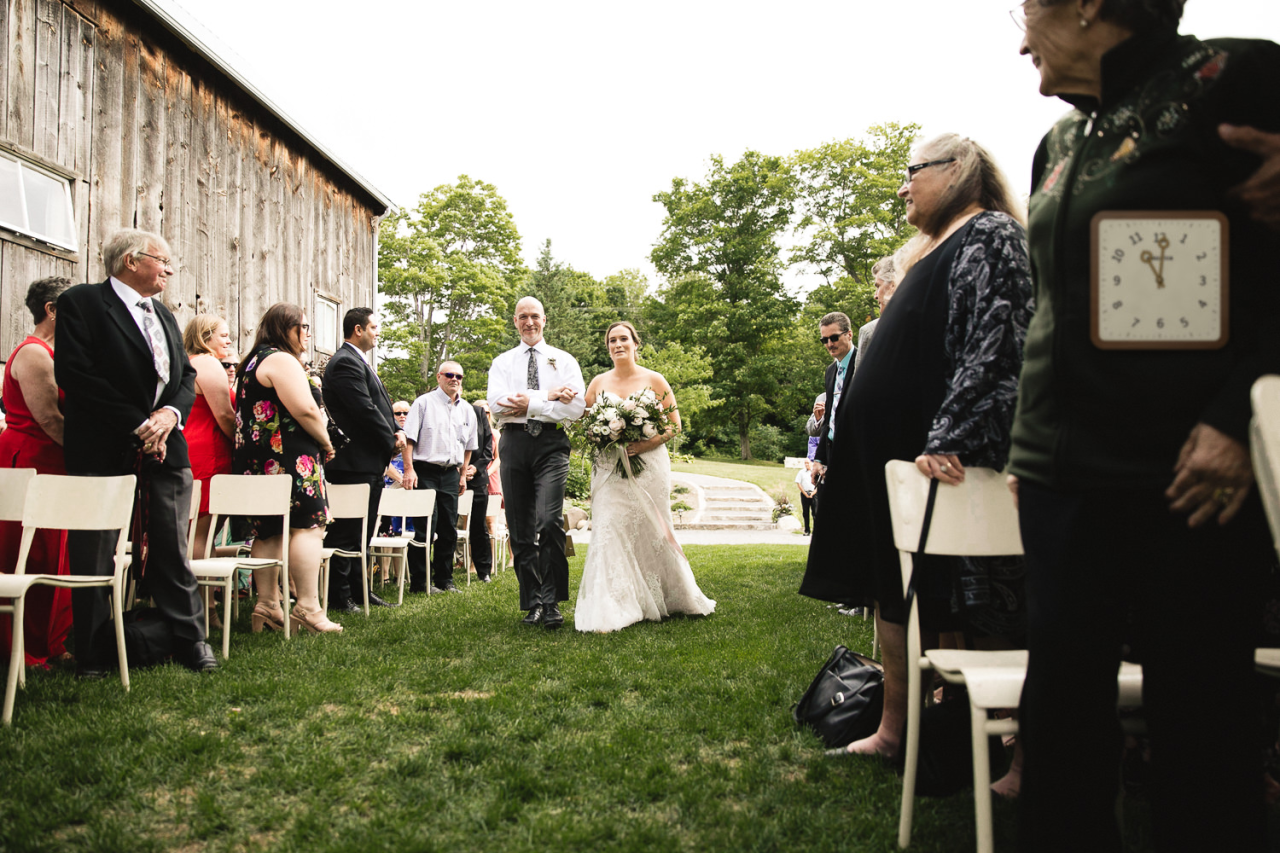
11 h 01 min
